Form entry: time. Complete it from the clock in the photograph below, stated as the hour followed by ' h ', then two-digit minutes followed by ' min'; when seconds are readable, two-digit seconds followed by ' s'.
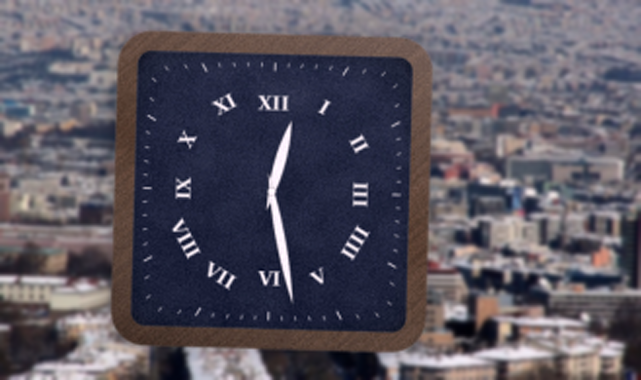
12 h 28 min
